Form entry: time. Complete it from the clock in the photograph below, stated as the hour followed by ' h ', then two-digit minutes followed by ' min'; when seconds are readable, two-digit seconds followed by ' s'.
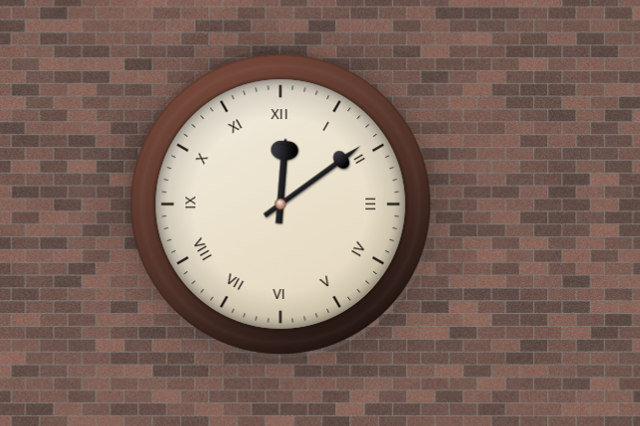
12 h 09 min
